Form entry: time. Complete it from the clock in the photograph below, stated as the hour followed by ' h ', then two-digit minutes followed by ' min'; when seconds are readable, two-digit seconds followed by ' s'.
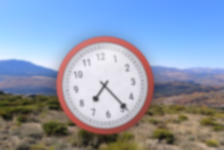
7 h 24 min
